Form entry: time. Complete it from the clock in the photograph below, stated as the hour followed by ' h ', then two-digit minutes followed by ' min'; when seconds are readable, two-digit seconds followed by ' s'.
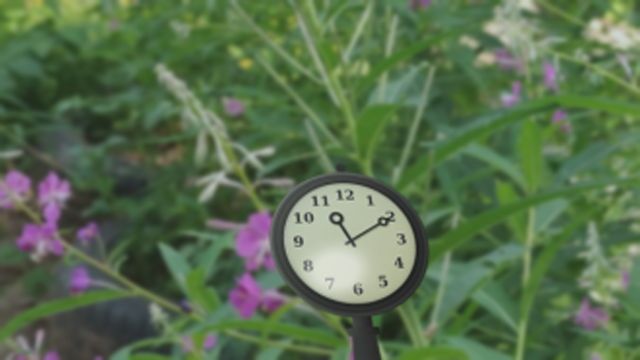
11 h 10 min
